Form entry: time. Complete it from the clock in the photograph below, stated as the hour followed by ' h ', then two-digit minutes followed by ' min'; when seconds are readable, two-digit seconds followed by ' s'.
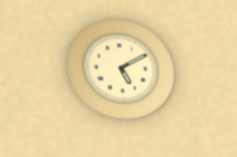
5 h 10 min
